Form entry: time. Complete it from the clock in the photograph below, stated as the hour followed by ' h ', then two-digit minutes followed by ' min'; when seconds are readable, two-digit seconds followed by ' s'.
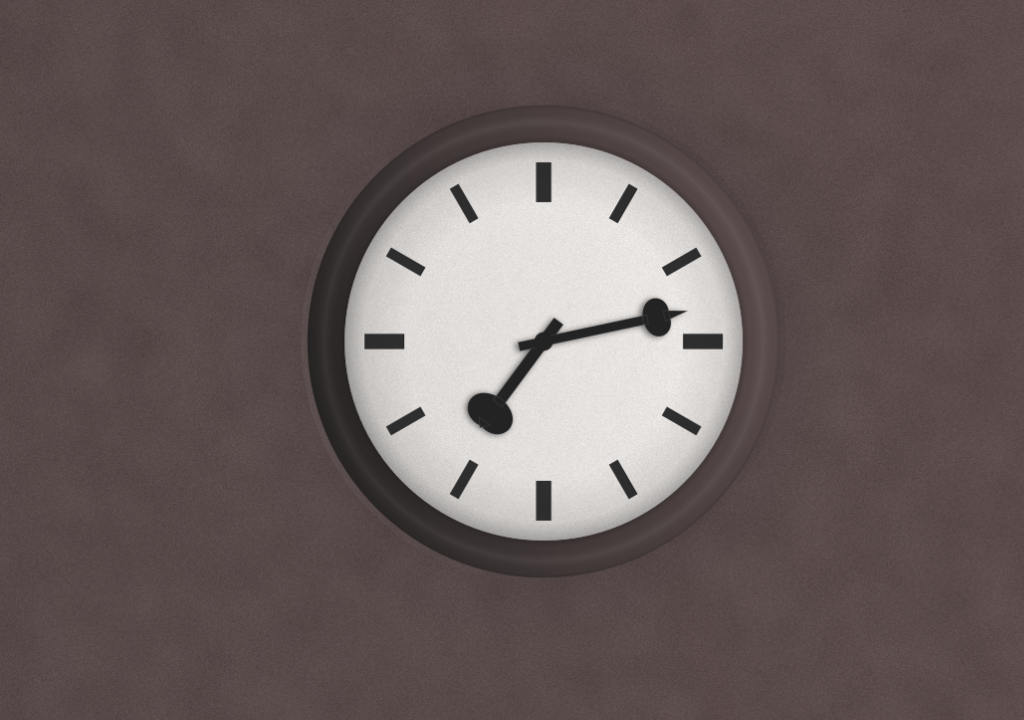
7 h 13 min
